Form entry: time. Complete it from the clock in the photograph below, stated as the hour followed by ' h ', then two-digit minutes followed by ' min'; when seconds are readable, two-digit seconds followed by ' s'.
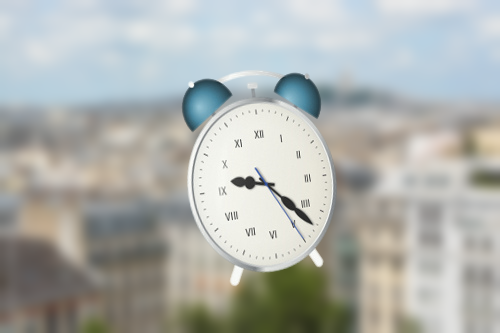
9 h 22 min 25 s
